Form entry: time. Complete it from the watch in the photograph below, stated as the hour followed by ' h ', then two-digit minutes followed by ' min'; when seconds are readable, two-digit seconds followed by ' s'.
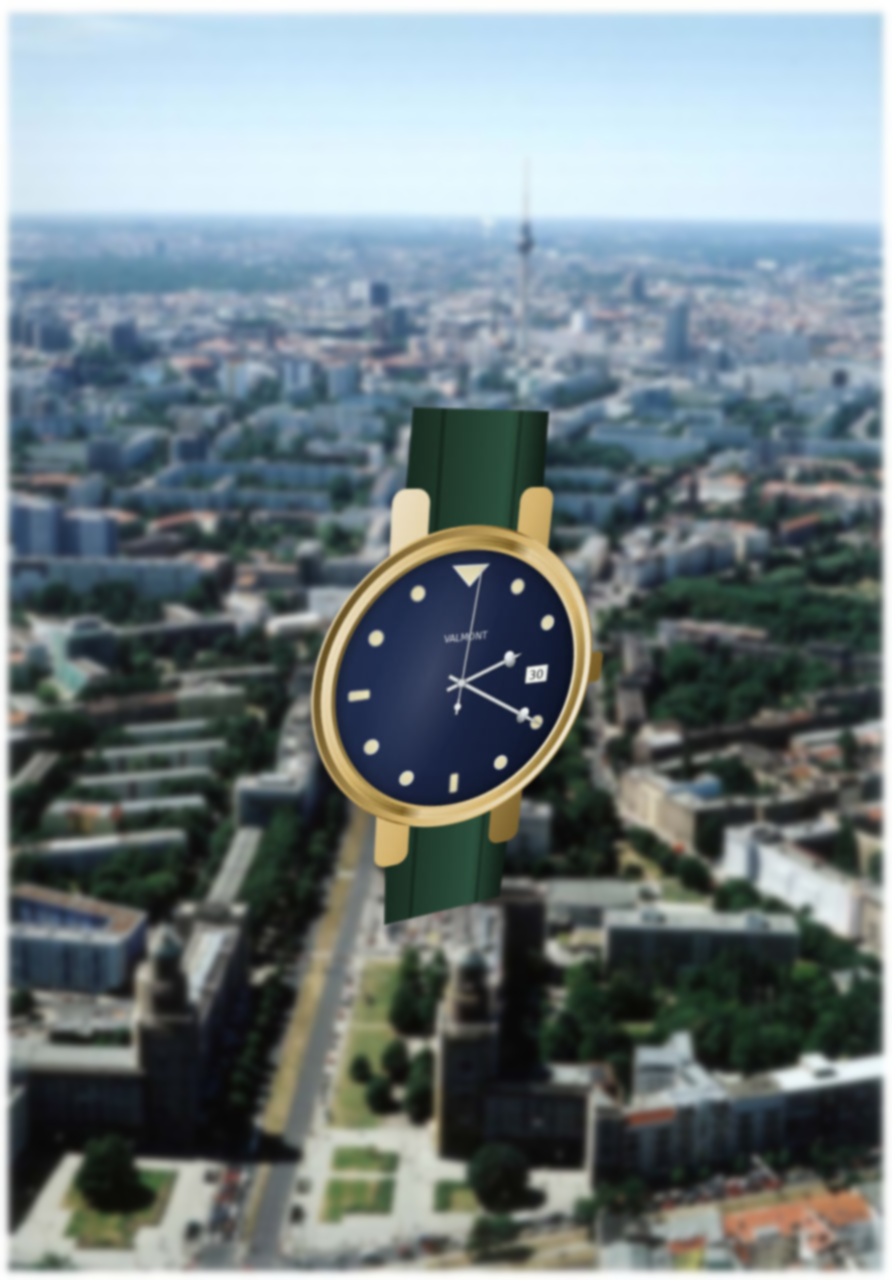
2 h 20 min 01 s
